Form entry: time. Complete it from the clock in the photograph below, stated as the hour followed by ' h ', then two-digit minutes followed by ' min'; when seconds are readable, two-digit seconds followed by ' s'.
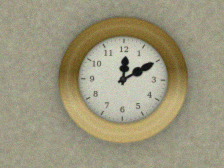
12 h 10 min
